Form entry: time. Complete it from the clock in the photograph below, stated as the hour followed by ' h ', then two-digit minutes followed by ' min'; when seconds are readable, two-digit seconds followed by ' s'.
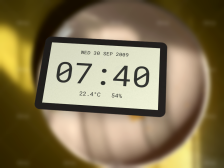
7 h 40 min
